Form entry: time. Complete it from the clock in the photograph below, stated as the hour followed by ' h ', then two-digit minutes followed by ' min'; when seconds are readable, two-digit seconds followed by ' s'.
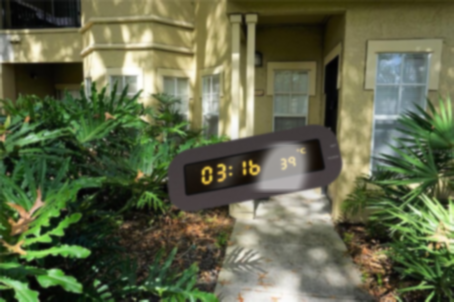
3 h 16 min
